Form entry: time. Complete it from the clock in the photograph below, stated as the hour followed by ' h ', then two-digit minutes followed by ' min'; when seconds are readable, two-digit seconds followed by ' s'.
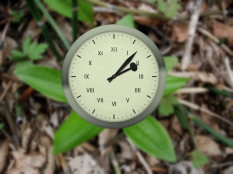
2 h 07 min
